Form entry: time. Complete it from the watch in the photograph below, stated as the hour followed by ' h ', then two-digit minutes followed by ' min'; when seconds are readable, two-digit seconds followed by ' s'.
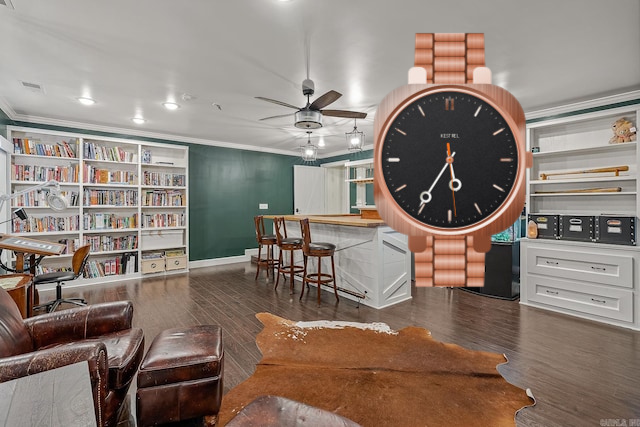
5 h 35 min 29 s
